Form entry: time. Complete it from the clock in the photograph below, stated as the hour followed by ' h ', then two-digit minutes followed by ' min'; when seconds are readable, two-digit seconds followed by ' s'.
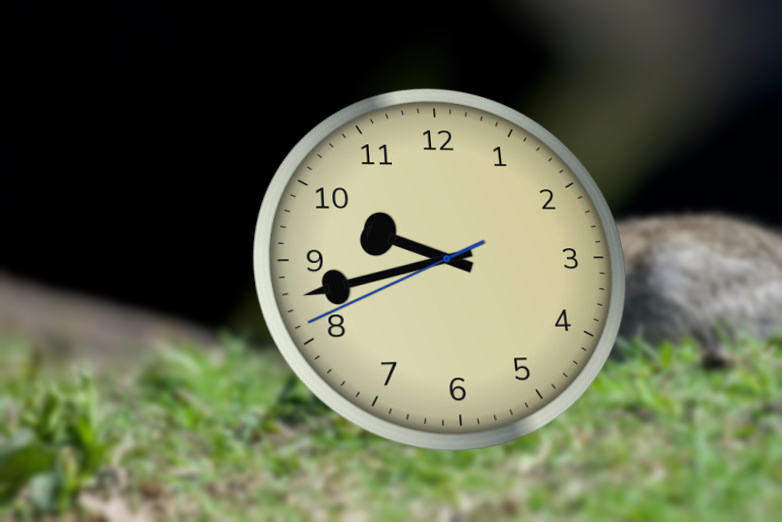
9 h 42 min 41 s
